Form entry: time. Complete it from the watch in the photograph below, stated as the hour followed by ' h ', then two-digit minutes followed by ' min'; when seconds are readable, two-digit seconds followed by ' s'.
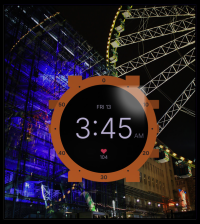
3 h 45 min
